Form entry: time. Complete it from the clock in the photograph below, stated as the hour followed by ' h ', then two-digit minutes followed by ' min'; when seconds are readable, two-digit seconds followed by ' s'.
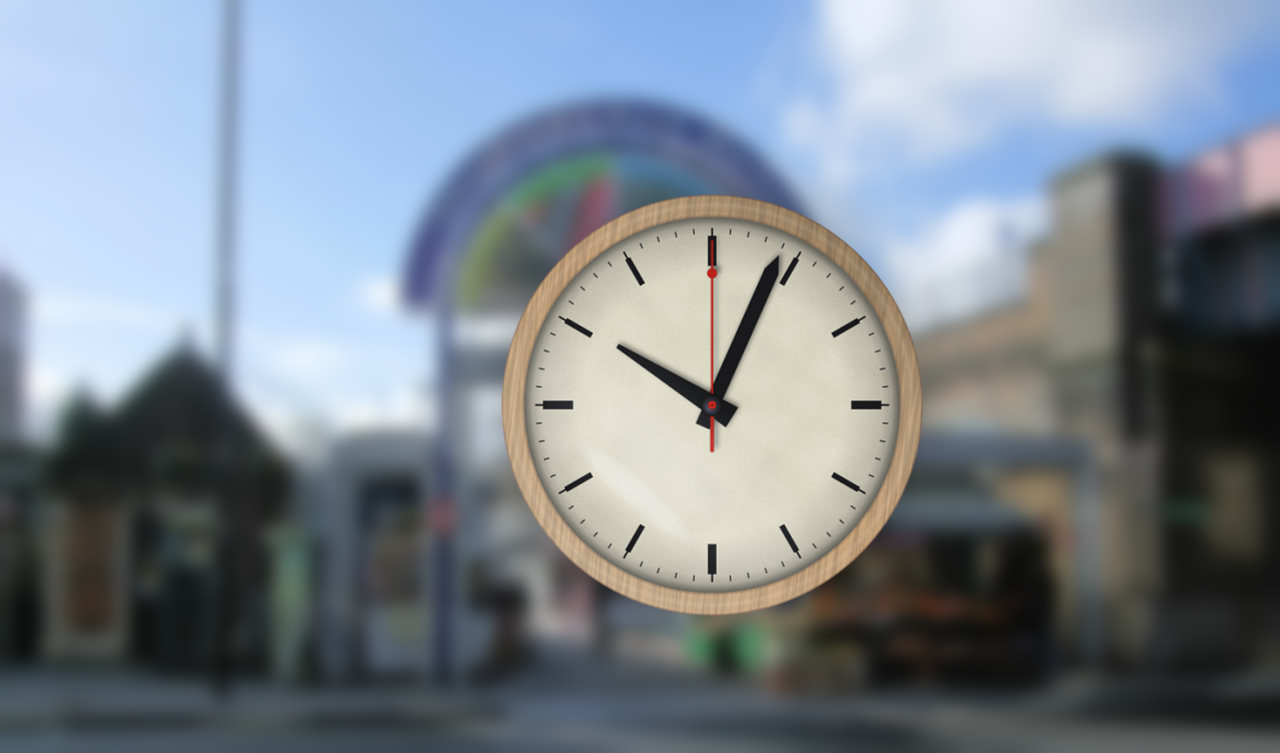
10 h 04 min 00 s
